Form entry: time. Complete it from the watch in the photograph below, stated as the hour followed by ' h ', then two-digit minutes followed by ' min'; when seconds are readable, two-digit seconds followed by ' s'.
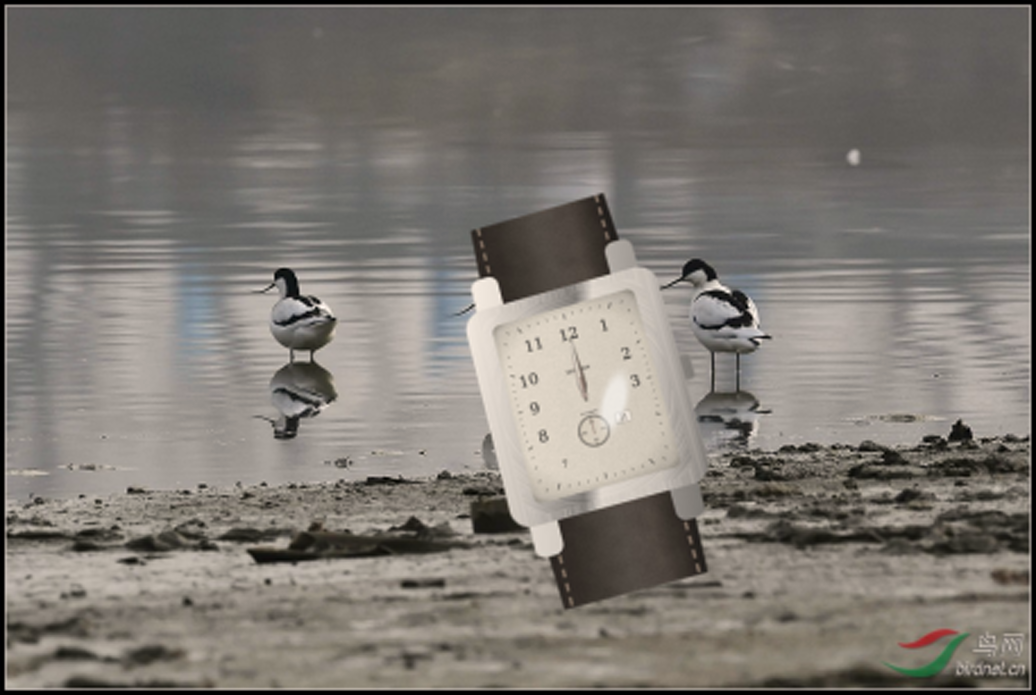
12 h 00 min
